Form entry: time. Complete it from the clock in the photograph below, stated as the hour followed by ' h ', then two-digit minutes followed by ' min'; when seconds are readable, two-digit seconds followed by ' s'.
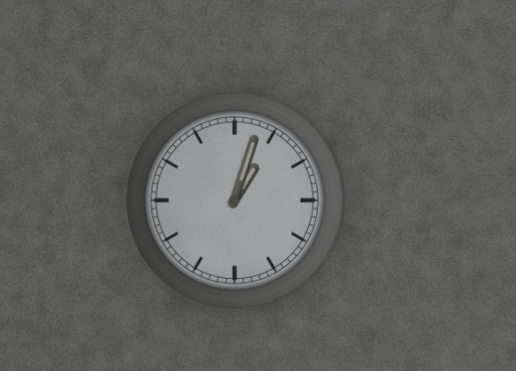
1 h 03 min
